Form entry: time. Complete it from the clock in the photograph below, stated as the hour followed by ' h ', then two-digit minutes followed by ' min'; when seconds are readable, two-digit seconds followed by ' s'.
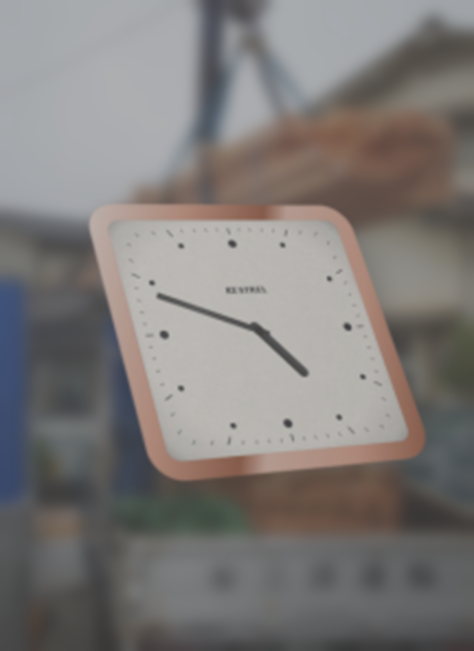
4 h 49 min
